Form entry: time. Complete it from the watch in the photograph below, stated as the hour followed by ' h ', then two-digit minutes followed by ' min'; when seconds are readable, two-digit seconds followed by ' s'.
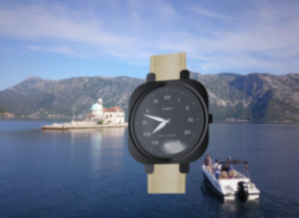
7 h 48 min
